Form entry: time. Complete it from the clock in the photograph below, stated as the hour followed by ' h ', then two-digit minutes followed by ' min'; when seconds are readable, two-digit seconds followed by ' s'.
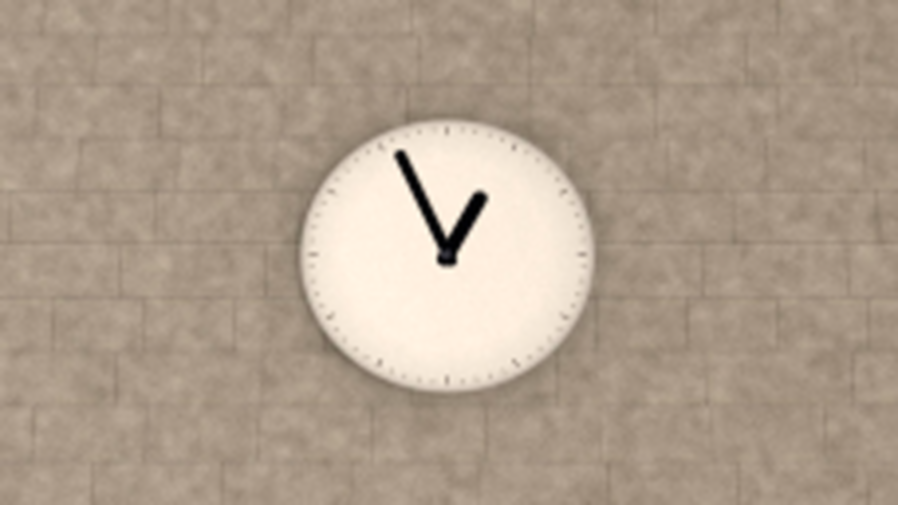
12 h 56 min
